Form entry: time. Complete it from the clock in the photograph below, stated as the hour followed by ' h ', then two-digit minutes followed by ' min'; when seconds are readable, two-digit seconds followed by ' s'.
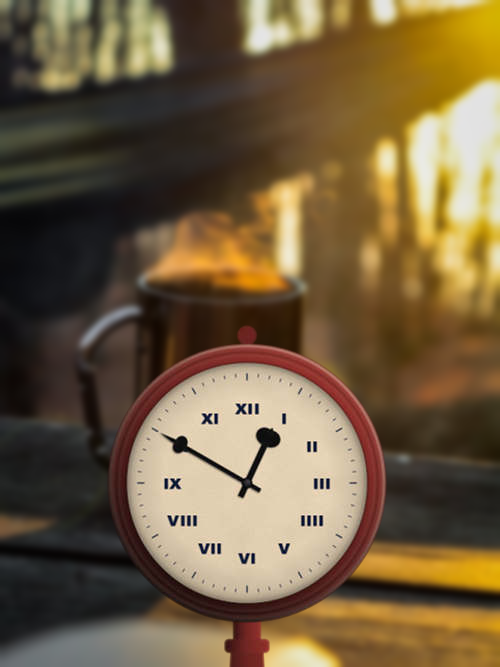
12 h 50 min
